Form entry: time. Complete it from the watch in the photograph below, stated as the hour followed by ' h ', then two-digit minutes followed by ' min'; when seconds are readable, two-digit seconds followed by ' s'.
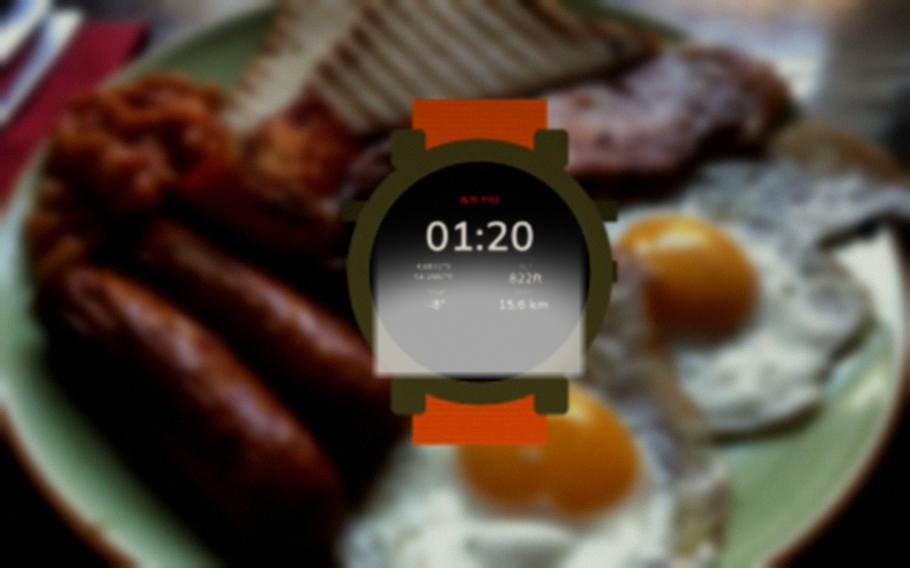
1 h 20 min
